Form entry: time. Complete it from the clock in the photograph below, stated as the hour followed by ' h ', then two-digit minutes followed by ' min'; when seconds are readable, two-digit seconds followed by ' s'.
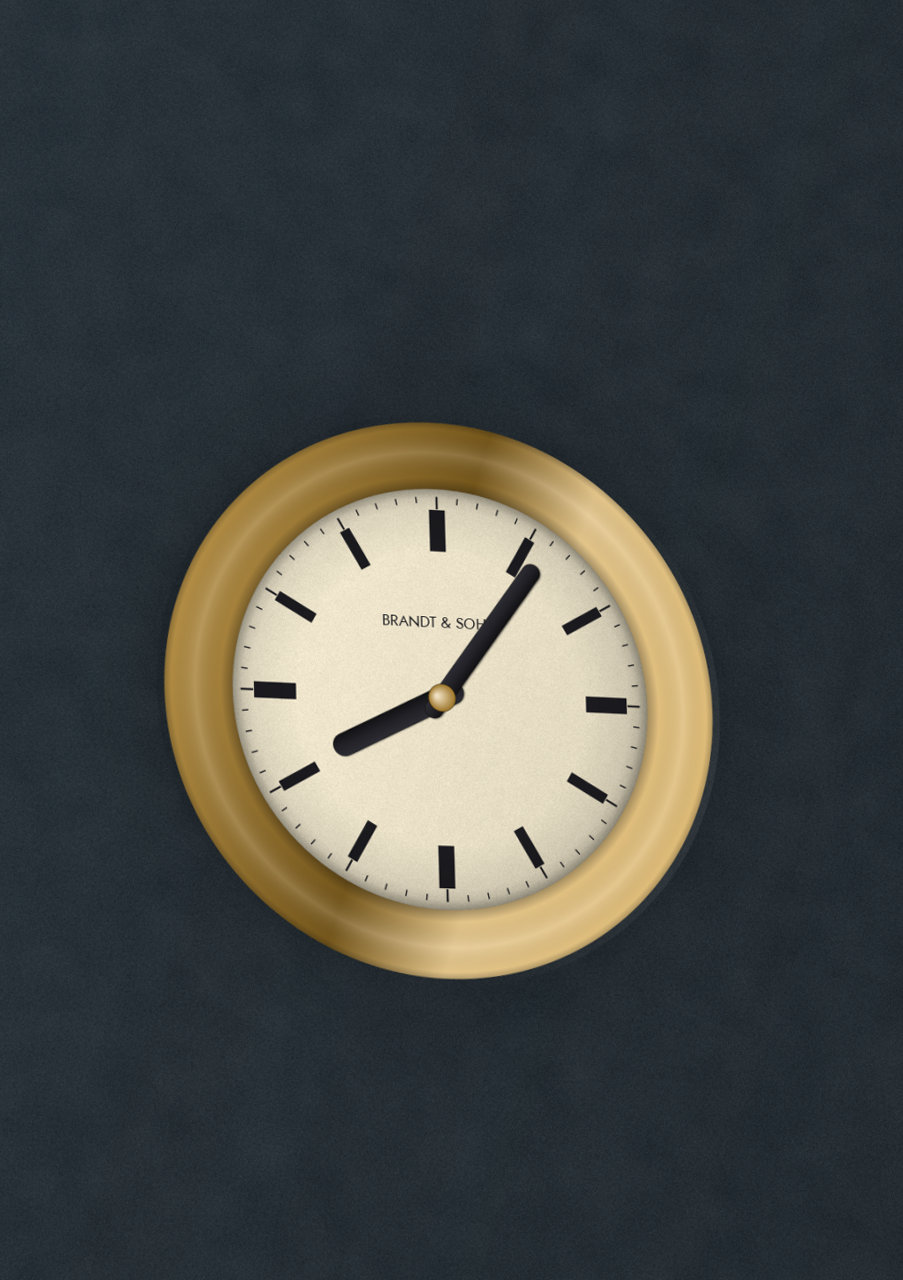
8 h 06 min
